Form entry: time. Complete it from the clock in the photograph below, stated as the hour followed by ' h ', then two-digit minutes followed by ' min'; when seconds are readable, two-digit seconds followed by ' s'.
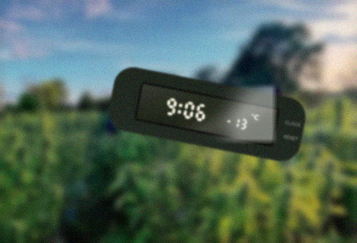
9 h 06 min
